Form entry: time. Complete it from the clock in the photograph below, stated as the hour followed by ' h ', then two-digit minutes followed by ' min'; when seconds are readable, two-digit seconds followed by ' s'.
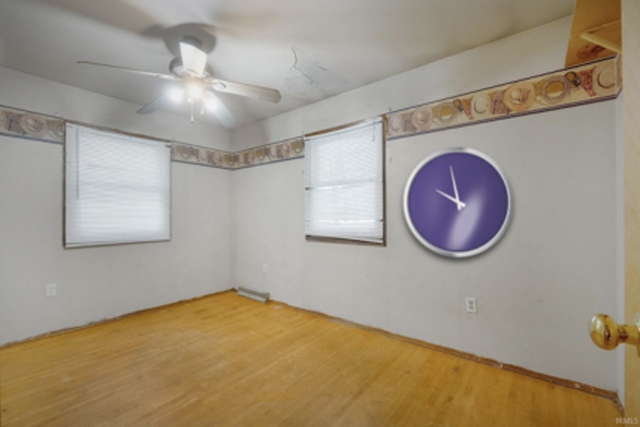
9 h 58 min
